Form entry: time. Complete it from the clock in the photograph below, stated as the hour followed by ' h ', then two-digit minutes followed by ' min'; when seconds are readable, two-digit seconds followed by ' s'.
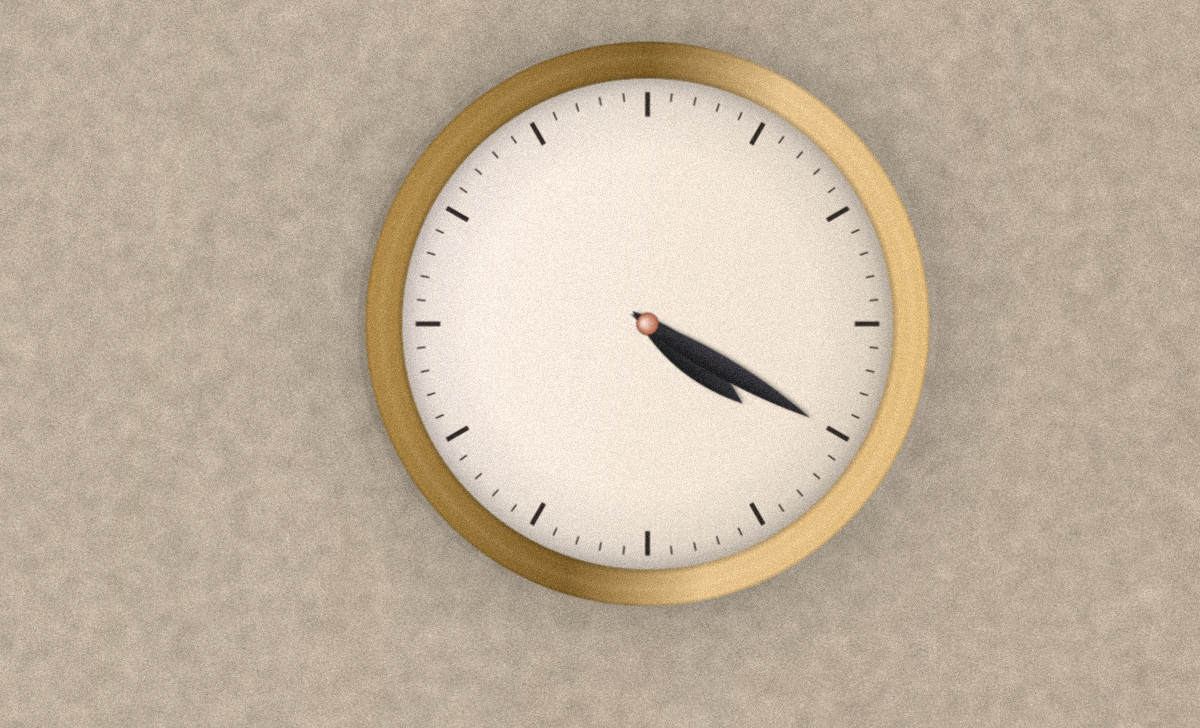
4 h 20 min
